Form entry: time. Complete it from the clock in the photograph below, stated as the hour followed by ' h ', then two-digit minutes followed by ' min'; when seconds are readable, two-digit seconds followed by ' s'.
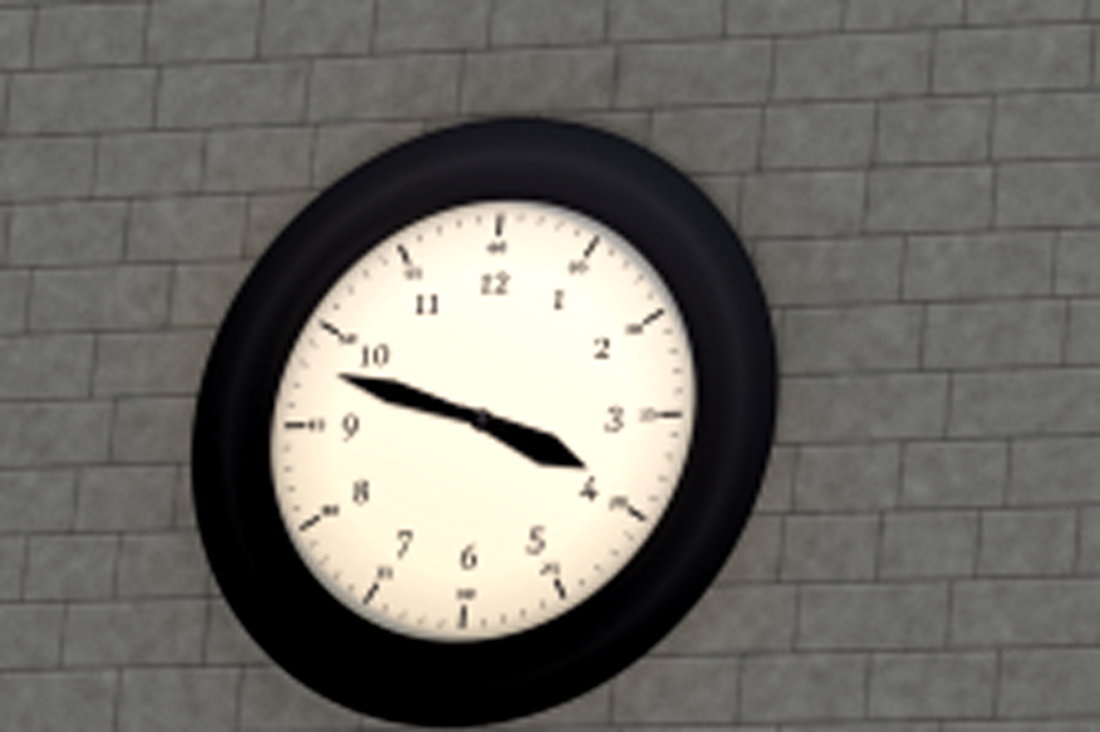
3 h 48 min
